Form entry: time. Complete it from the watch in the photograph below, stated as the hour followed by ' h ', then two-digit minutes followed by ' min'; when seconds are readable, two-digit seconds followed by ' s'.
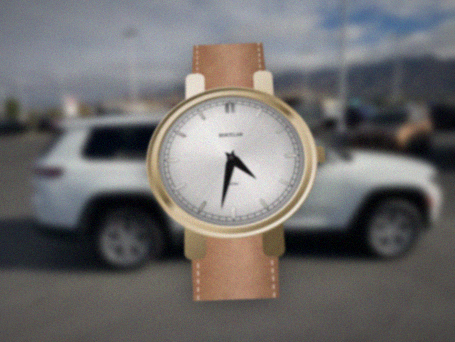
4 h 32 min
